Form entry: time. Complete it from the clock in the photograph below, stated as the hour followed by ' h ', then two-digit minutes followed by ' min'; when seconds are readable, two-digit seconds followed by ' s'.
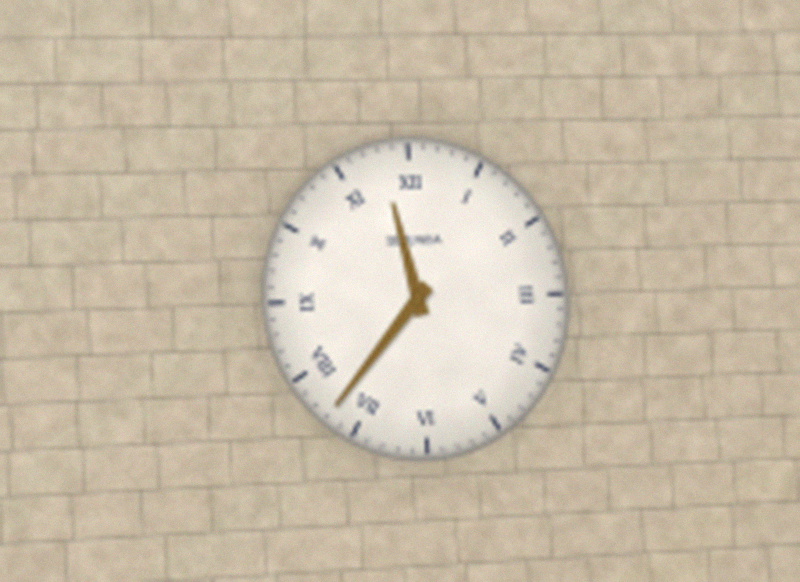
11 h 37 min
